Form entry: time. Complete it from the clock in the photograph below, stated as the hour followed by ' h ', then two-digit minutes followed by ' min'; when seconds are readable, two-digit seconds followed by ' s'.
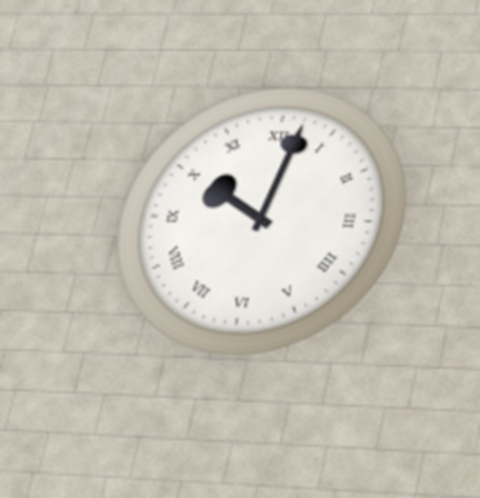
10 h 02 min
